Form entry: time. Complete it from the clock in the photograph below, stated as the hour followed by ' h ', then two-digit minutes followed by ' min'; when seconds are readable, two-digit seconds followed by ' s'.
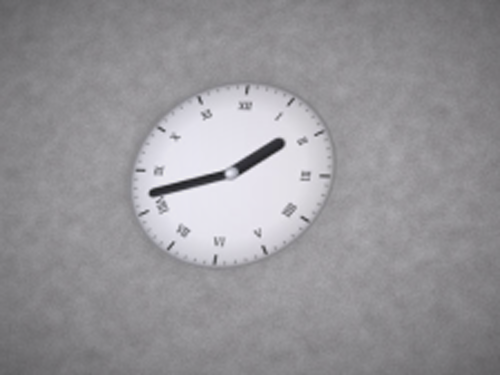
1 h 42 min
